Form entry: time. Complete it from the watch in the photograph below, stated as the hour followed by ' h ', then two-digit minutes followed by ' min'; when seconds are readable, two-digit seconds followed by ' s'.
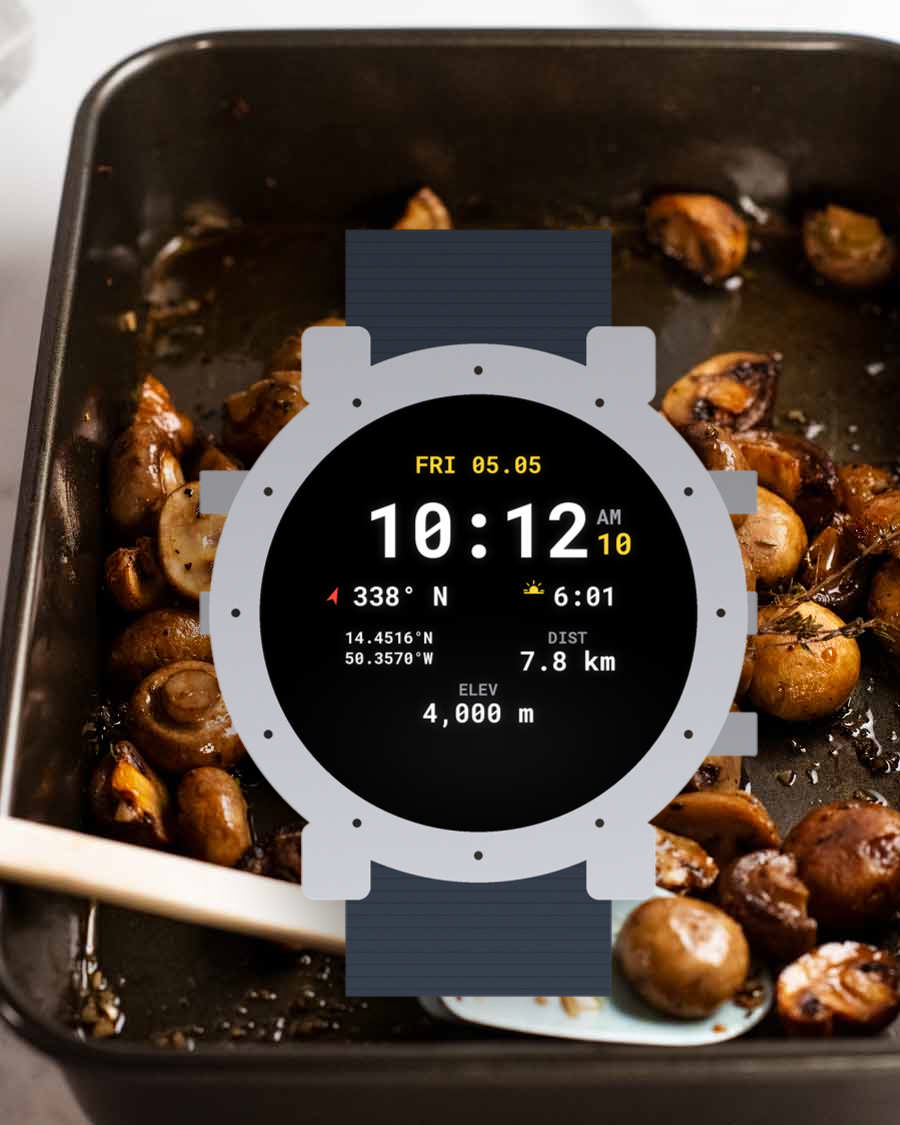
10 h 12 min 10 s
